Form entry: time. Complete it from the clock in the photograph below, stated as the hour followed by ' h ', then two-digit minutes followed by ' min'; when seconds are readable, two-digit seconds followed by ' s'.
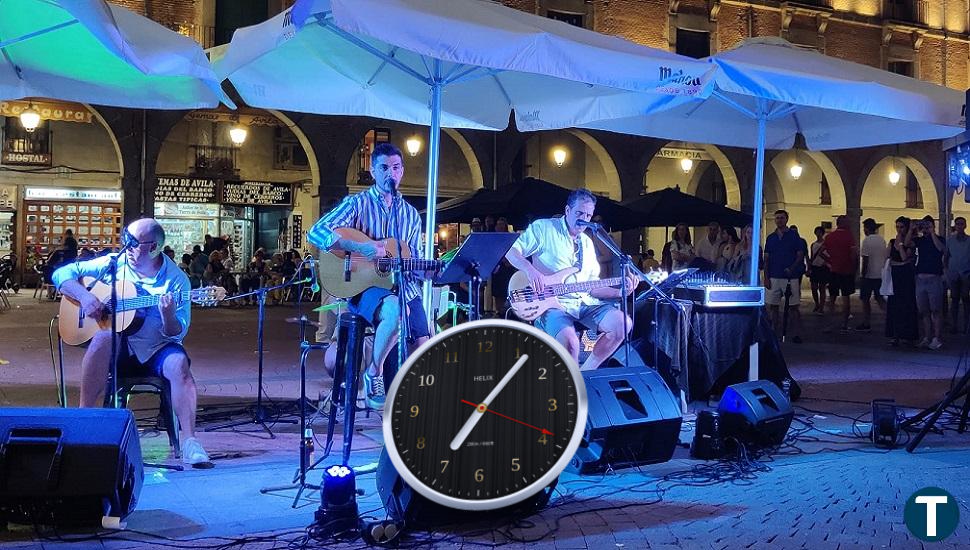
7 h 06 min 19 s
